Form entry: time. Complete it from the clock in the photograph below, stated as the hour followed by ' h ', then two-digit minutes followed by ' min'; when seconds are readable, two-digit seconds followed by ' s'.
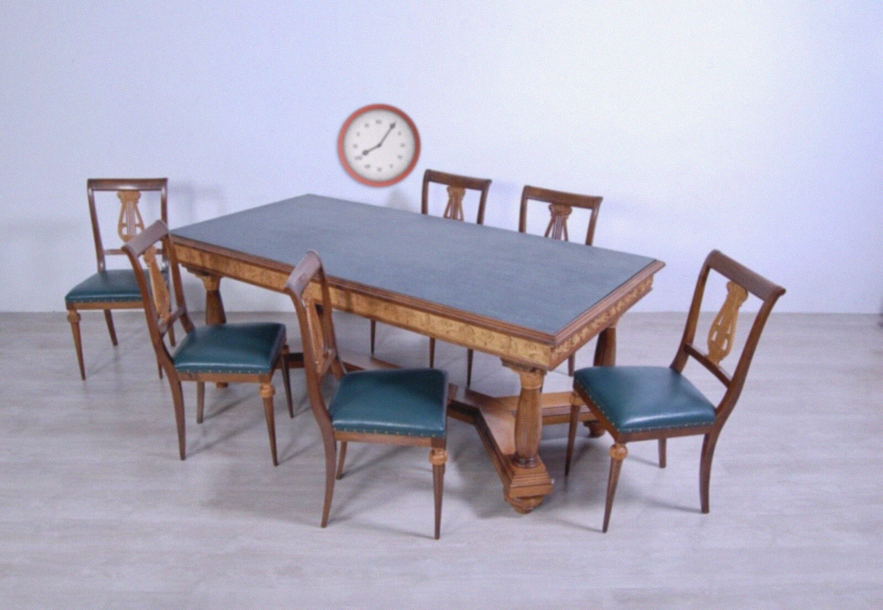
8 h 06 min
